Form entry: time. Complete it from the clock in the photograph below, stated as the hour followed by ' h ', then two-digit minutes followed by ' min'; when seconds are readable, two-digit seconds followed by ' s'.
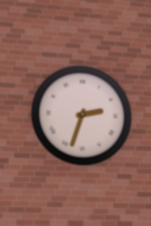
2 h 33 min
